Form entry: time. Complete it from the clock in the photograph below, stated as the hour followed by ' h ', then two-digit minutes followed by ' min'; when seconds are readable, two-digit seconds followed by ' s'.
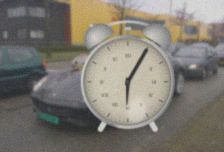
6 h 05 min
